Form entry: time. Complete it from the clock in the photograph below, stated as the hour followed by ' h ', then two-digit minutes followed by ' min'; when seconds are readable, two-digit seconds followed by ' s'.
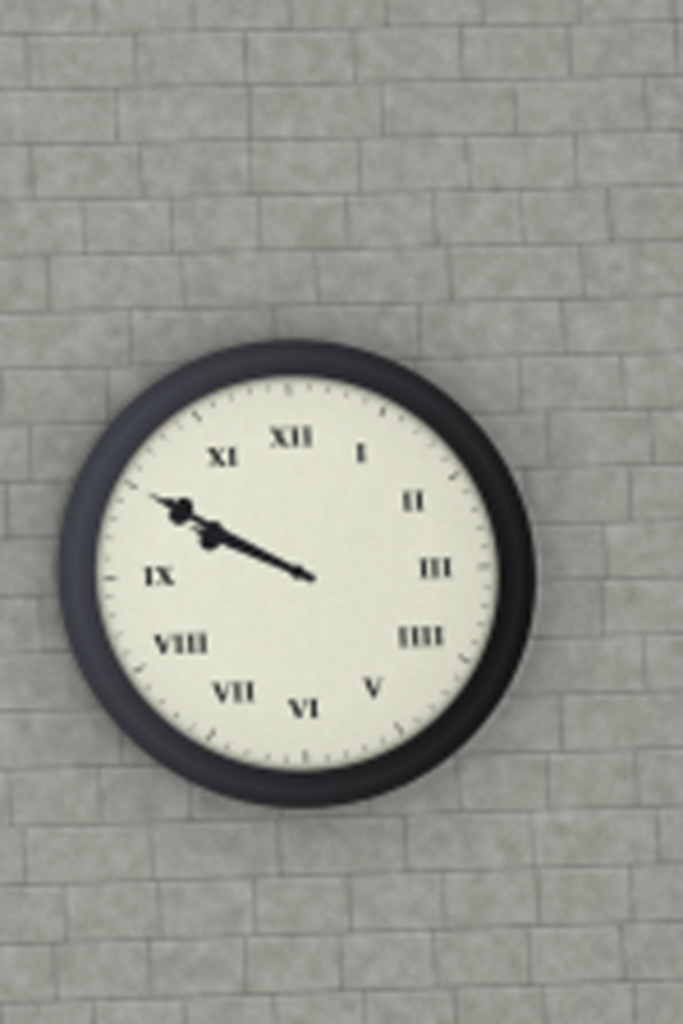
9 h 50 min
